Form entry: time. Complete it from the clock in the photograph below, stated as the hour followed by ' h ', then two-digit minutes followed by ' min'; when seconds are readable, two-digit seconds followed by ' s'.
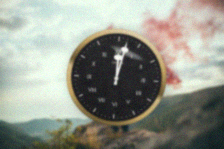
12 h 02 min
